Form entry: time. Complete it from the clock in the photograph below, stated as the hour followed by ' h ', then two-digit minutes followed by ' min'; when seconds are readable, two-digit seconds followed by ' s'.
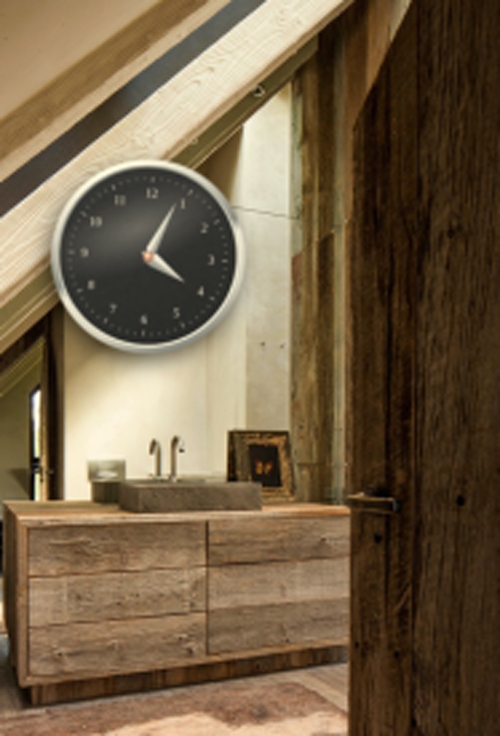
4 h 04 min
